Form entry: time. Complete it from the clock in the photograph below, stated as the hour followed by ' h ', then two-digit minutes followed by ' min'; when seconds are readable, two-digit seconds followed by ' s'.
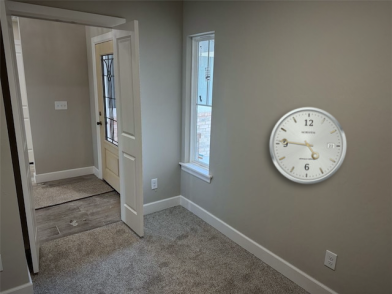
4 h 46 min
